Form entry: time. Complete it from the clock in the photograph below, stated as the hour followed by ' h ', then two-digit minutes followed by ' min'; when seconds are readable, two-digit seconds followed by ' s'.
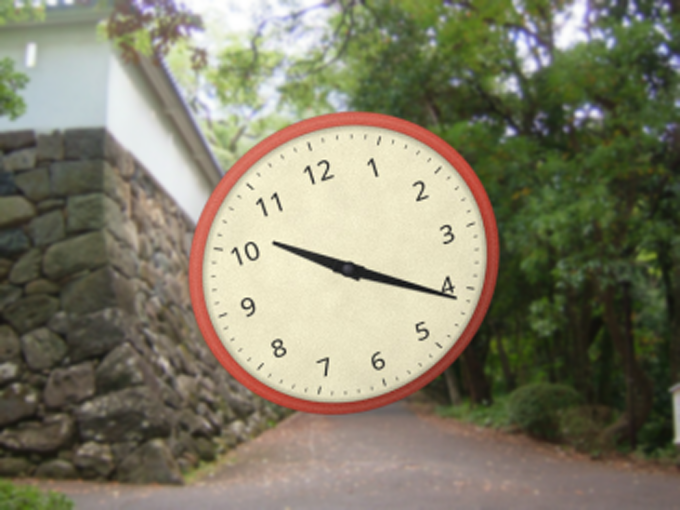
10 h 21 min
